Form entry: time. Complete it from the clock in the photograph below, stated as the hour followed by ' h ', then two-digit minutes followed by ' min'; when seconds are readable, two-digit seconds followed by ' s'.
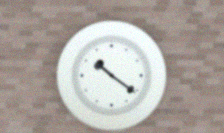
10 h 21 min
